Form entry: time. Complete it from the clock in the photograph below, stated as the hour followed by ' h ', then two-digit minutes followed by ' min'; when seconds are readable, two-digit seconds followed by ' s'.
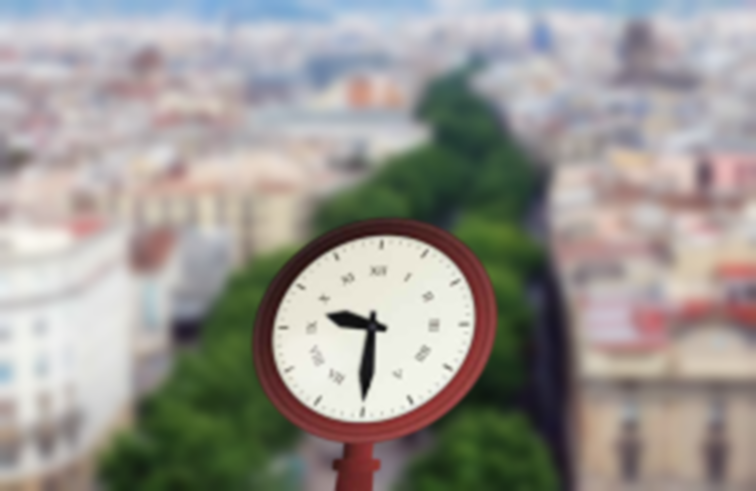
9 h 30 min
